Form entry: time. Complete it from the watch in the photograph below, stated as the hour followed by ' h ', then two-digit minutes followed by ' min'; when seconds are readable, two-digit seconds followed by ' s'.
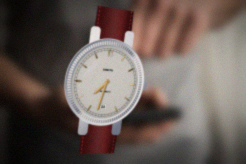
7 h 32 min
